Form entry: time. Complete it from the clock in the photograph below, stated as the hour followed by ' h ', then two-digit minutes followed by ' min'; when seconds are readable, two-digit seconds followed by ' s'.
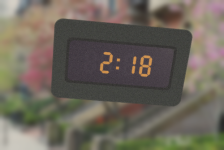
2 h 18 min
